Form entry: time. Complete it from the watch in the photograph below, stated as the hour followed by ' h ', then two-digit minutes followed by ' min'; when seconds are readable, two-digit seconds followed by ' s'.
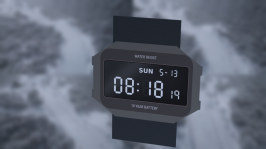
8 h 18 min 19 s
